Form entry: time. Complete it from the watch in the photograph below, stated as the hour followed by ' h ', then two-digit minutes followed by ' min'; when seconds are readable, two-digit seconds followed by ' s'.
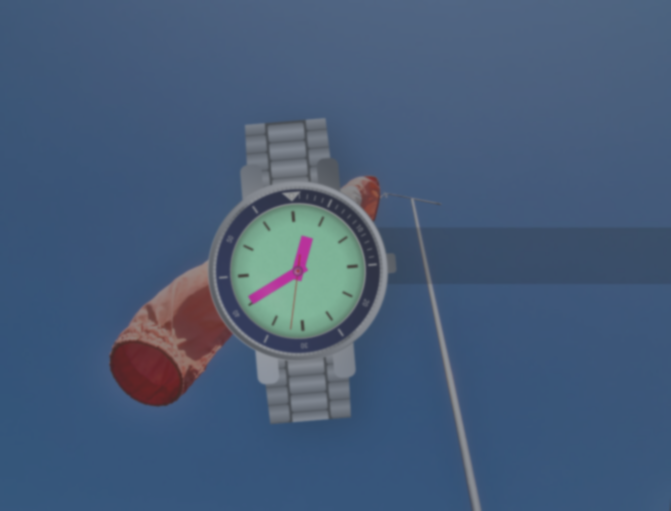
12 h 40 min 32 s
